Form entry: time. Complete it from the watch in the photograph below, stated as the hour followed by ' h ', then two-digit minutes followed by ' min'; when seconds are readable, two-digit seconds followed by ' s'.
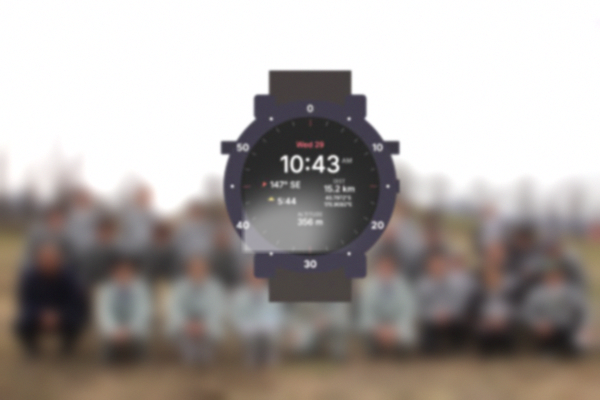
10 h 43 min
